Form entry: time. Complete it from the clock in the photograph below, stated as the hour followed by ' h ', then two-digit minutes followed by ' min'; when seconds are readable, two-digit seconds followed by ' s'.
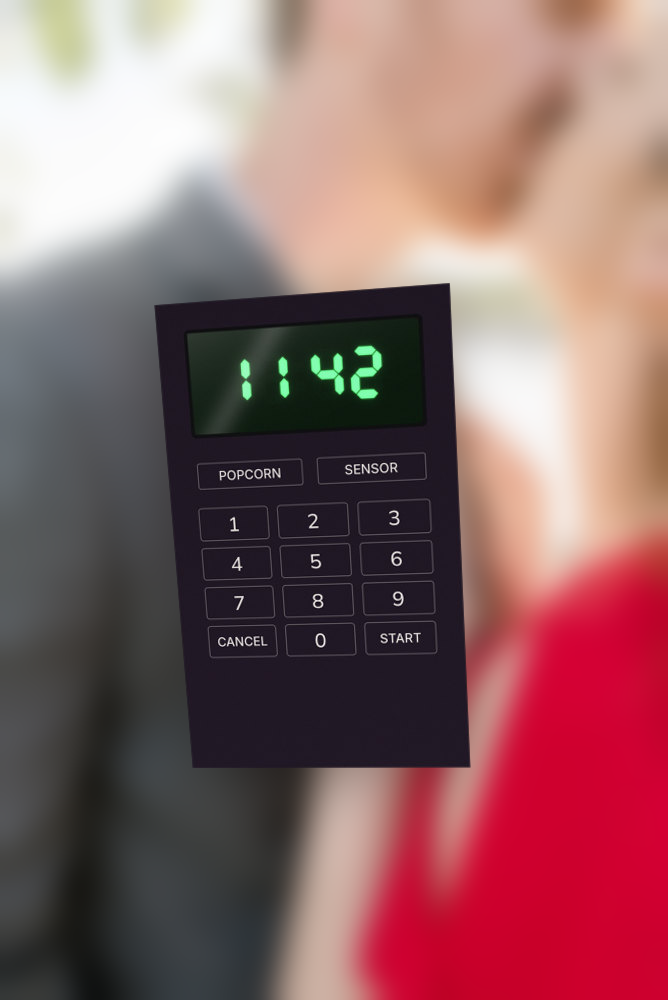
11 h 42 min
